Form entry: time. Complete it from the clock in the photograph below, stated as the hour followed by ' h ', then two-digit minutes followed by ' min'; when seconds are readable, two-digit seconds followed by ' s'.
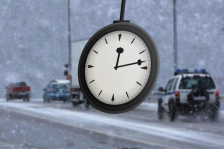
12 h 13 min
